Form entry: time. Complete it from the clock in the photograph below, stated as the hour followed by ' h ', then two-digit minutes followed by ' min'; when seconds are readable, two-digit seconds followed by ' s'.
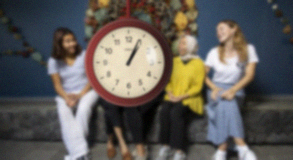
1 h 04 min
